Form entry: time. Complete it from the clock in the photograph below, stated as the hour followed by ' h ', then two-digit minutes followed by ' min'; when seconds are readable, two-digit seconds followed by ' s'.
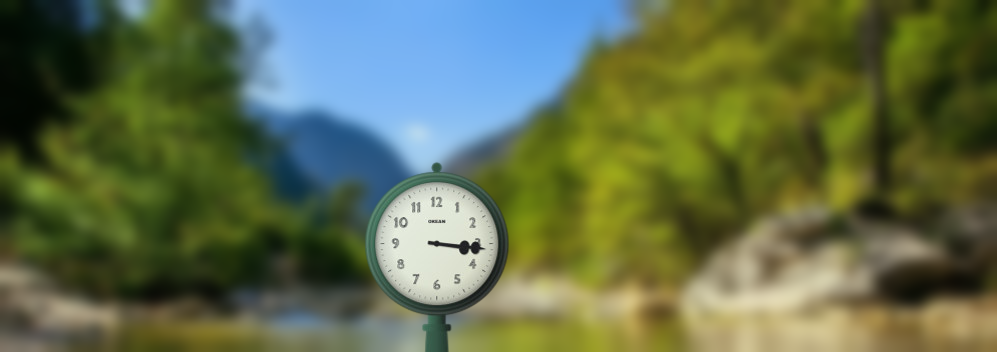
3 h 16 min
